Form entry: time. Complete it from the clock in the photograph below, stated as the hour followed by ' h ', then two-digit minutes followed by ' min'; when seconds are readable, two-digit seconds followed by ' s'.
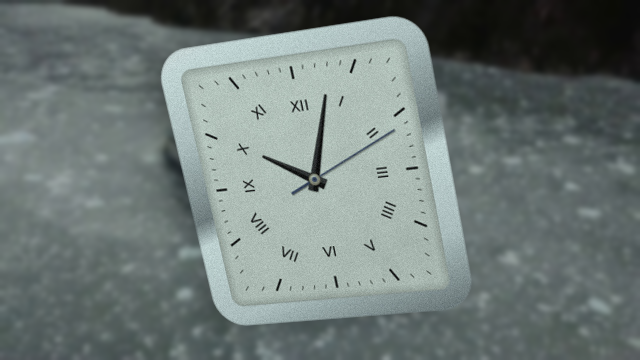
10 h 03 min 11 s
